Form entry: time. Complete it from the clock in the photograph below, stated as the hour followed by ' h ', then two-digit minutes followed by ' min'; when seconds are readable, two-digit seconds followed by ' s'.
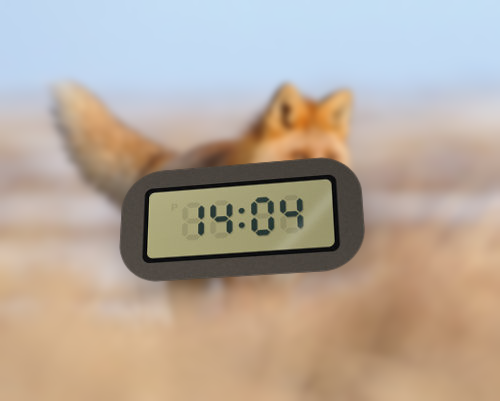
14 h 04 min
